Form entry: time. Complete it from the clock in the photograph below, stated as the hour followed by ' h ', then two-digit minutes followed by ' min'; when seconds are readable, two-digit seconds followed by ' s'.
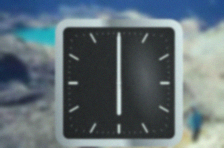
6 h 00 min
